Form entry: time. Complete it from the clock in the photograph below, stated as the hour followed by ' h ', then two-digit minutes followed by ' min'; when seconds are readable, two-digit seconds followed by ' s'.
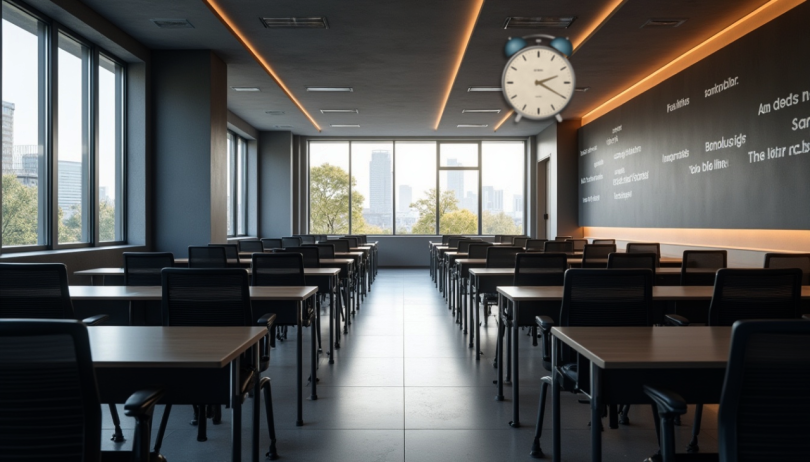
2 h 20 min
